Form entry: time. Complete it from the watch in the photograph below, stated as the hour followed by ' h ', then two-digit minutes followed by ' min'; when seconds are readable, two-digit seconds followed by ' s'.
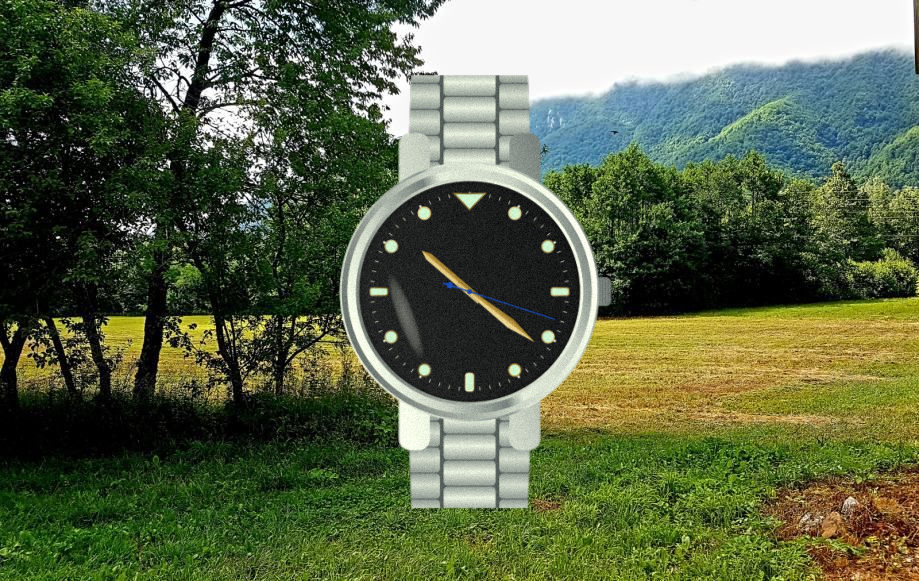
10 h 21 min 18 s
